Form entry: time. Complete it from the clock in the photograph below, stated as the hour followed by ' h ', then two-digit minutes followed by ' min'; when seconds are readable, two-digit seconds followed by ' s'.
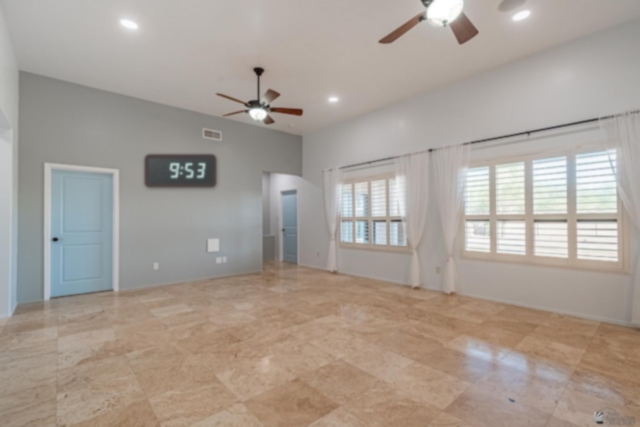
9 h 53 min
